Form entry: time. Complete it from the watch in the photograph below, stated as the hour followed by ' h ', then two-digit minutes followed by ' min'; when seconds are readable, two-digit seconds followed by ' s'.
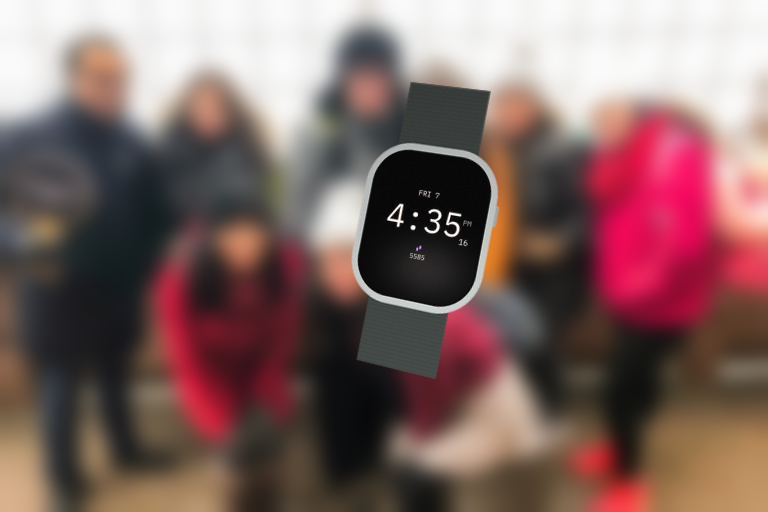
4 h 35 min 16 s
